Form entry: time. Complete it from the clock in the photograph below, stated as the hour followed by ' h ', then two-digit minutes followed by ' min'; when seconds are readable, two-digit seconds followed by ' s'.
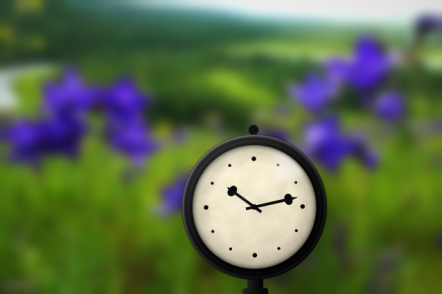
10 h 13 min
